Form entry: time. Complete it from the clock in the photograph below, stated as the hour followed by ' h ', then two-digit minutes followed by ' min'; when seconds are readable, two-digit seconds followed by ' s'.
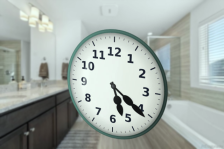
5 h 21 min
